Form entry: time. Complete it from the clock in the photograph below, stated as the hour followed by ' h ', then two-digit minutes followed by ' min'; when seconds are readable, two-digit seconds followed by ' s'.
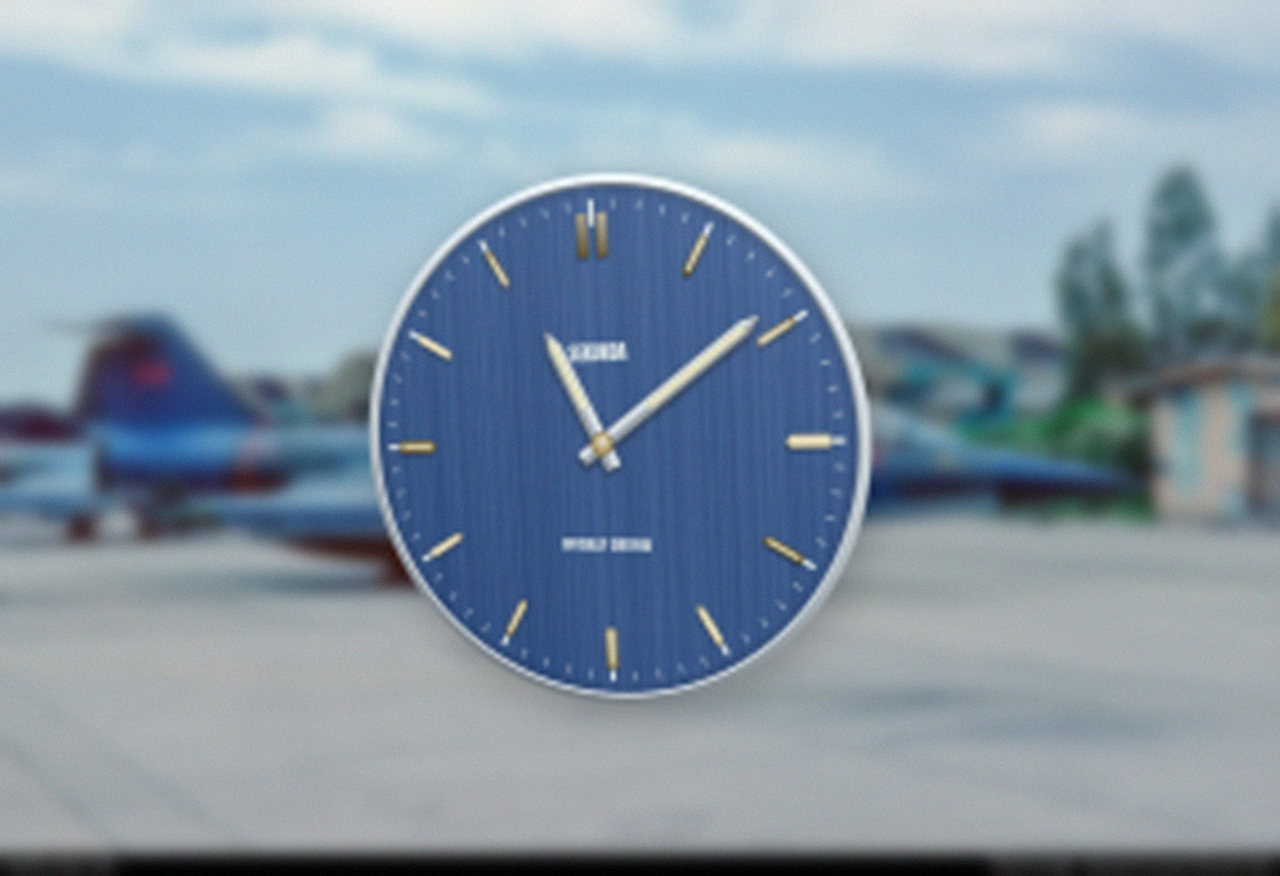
11 h 09 min
